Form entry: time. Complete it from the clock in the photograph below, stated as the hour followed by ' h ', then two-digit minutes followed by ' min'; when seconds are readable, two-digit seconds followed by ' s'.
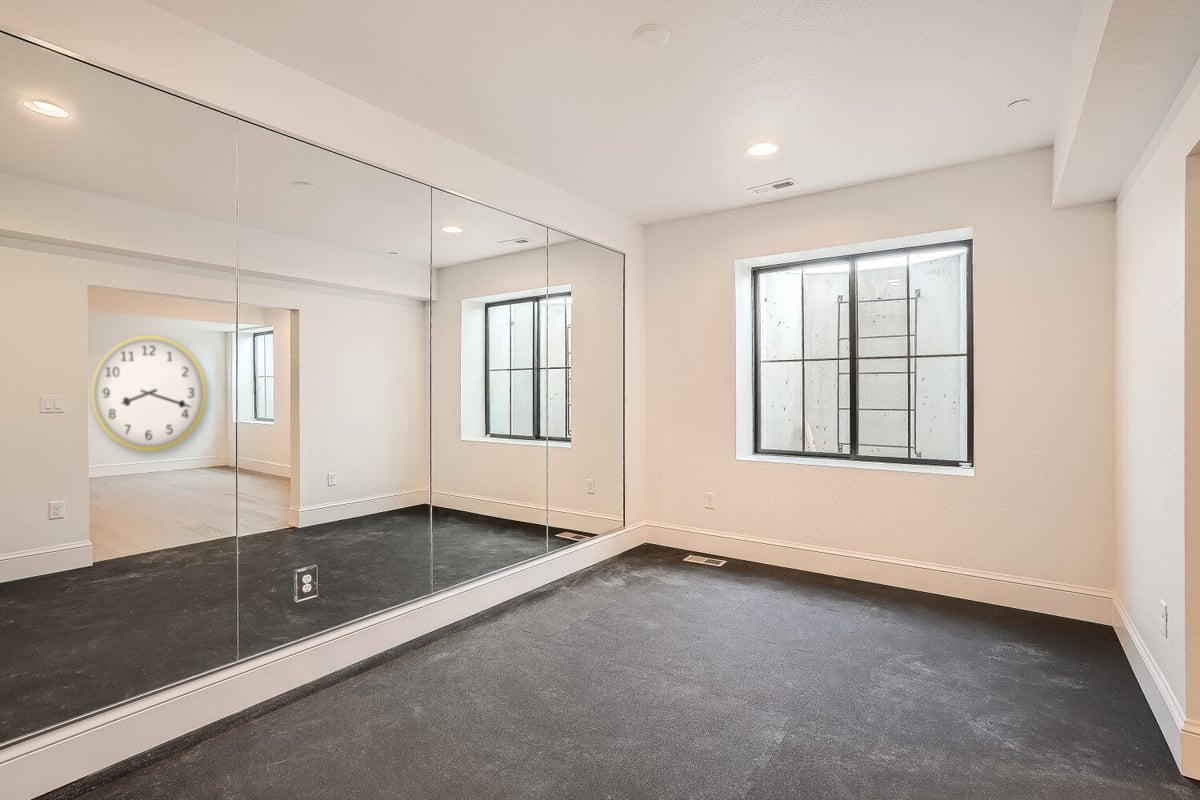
8 h 18 min
